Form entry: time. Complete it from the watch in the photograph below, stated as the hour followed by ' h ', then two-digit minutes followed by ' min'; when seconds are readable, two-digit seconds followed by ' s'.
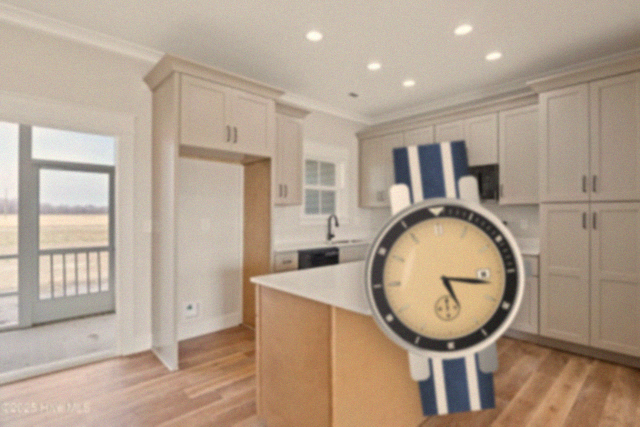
5 h 17 min
